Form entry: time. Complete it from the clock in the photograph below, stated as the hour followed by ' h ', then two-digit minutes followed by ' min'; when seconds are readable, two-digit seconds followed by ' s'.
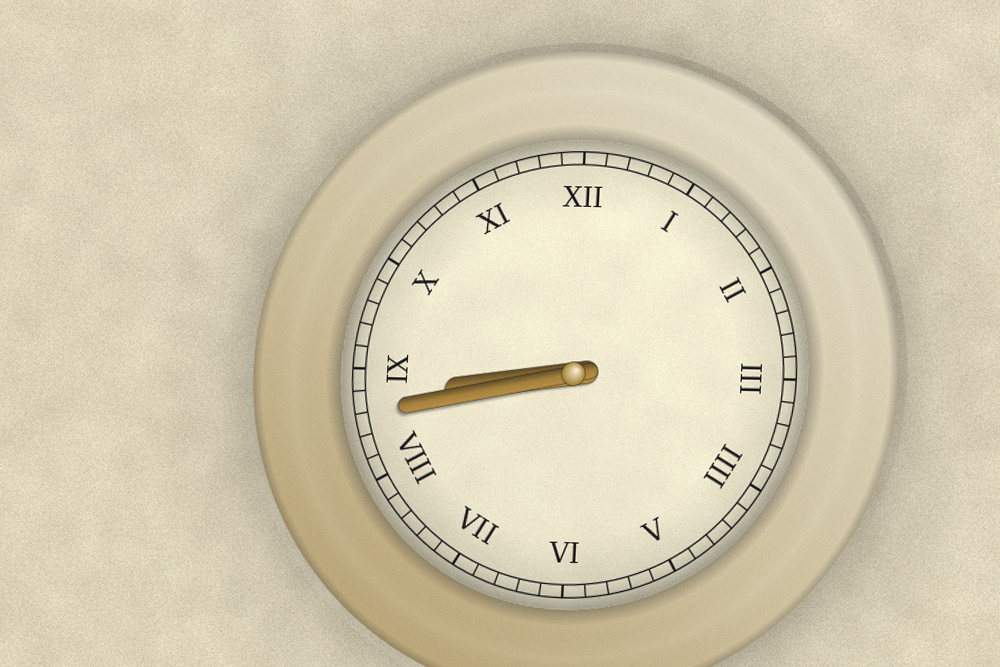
8 h 43 min
